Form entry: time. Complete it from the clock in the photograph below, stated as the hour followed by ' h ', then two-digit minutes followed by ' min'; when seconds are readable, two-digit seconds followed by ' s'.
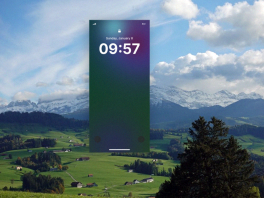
9 h 57 min
